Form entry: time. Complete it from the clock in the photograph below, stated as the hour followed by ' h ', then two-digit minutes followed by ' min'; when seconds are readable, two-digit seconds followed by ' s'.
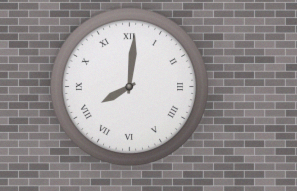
8 h 01 min
